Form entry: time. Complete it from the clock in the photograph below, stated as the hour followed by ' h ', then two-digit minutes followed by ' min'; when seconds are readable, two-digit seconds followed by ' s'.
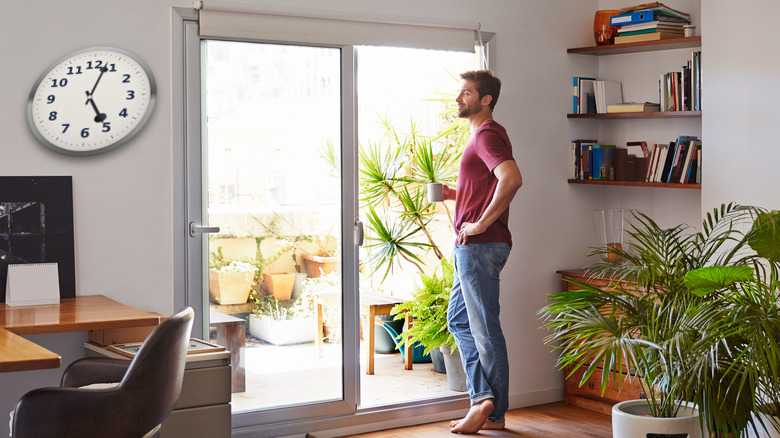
5 h 03 min
